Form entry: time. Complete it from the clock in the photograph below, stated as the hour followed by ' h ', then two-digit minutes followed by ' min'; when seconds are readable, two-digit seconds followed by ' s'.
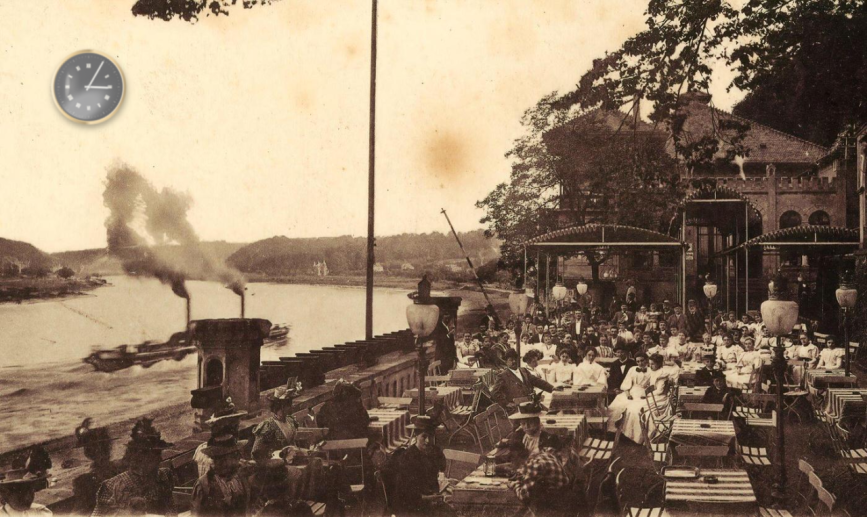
3 h 05 min
